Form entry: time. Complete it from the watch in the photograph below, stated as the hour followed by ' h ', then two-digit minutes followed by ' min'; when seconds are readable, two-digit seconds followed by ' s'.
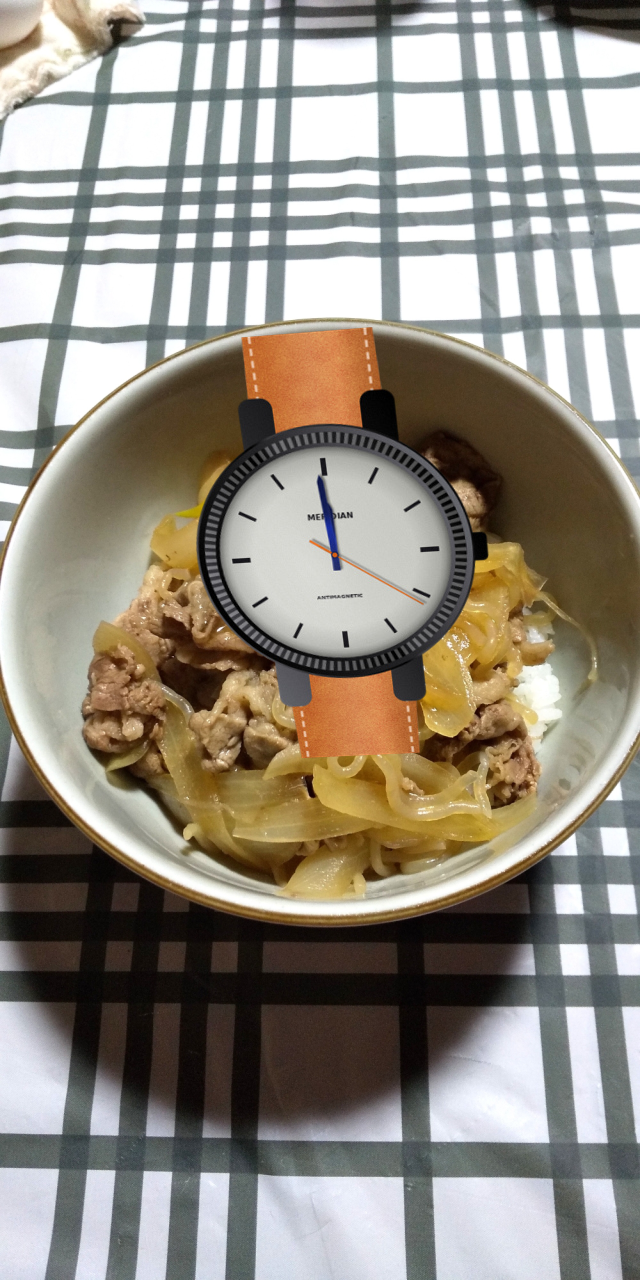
11 h 59 min 21 s
